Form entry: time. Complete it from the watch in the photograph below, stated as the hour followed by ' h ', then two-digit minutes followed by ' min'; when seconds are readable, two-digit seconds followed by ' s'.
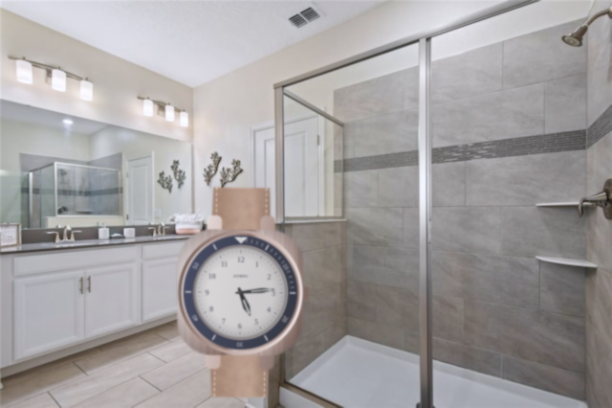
5 h 14 min
